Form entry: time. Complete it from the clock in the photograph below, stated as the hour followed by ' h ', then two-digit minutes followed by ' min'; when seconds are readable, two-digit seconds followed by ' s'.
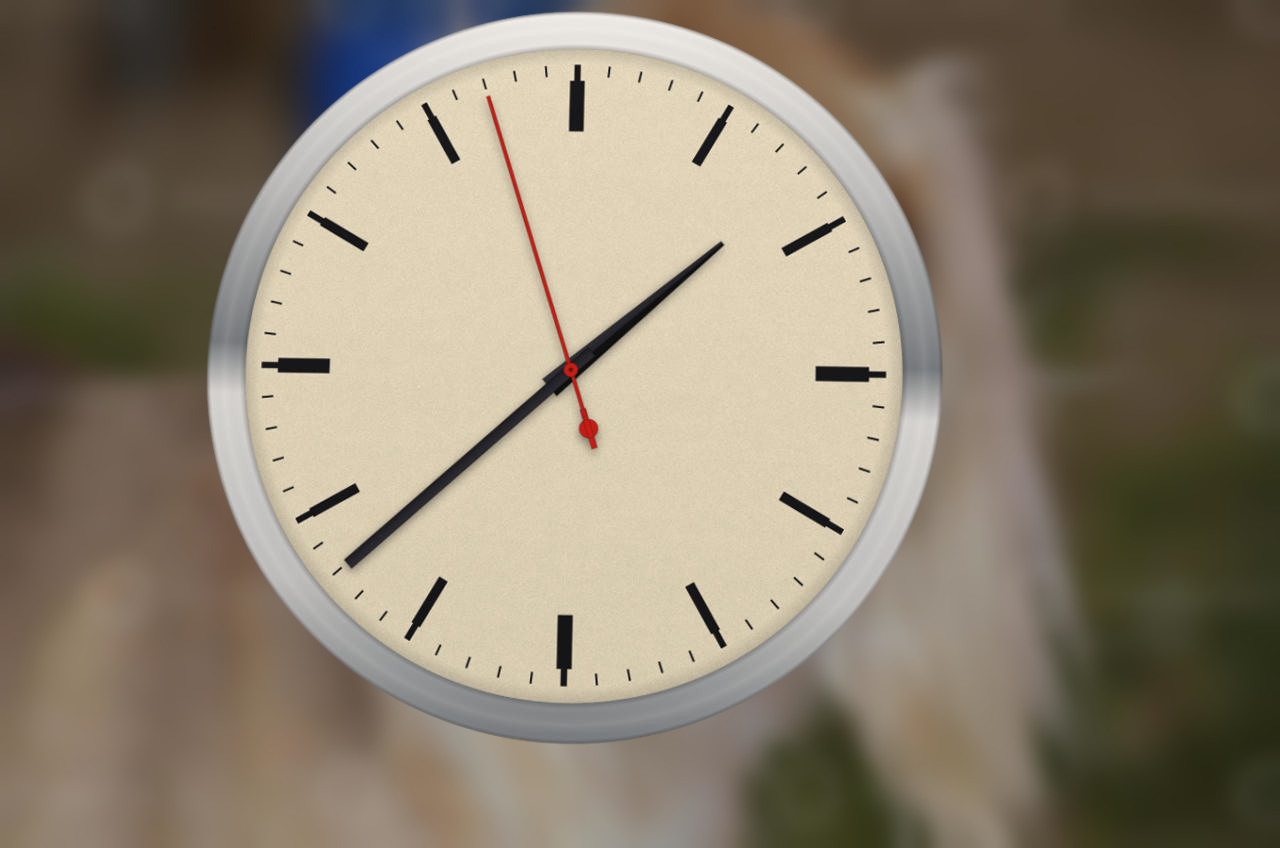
1 h 37 min 57 s
